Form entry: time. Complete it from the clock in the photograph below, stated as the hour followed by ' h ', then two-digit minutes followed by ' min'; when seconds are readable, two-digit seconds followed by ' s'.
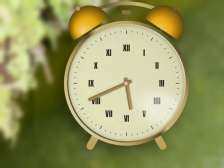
5 h 41 min
